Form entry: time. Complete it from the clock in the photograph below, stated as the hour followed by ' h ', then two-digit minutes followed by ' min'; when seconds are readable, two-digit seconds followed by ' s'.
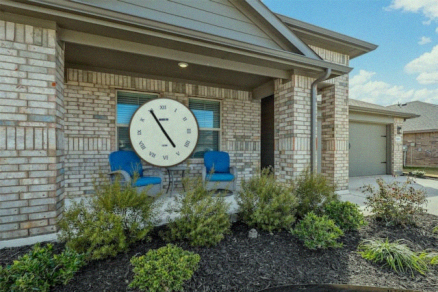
4 h 55 min
